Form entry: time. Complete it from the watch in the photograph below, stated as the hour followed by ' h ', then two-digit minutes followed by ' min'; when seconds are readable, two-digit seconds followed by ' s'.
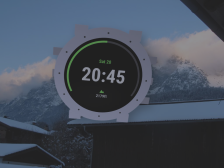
20 h 45 min
